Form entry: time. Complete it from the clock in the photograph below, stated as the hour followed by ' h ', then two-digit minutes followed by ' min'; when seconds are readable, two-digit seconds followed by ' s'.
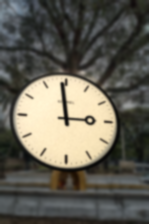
2 h 59 min
